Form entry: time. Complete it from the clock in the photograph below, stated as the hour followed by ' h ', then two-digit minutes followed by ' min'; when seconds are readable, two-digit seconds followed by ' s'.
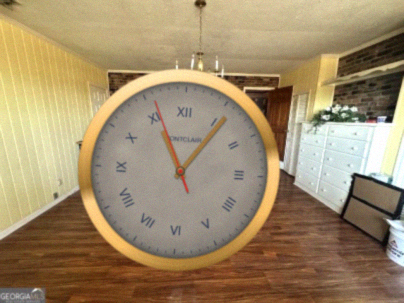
11 h 05 min 56 s
